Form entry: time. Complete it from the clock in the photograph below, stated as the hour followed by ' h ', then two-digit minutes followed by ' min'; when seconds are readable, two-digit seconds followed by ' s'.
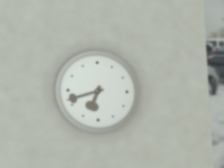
6 h 42 min
